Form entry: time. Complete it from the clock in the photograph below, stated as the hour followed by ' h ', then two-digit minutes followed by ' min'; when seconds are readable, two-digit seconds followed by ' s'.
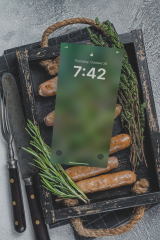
7 h 42 min
